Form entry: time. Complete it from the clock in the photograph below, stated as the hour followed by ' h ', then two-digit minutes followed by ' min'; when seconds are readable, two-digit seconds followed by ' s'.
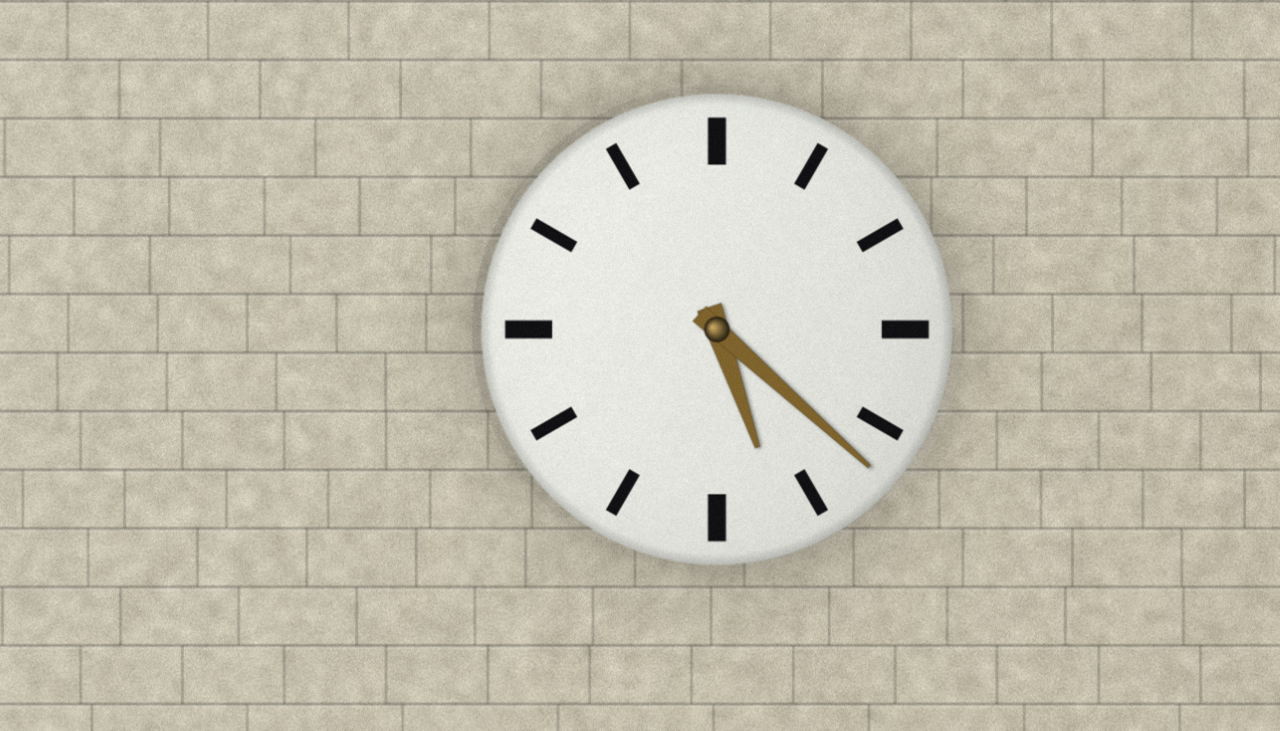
5 h 22 min
